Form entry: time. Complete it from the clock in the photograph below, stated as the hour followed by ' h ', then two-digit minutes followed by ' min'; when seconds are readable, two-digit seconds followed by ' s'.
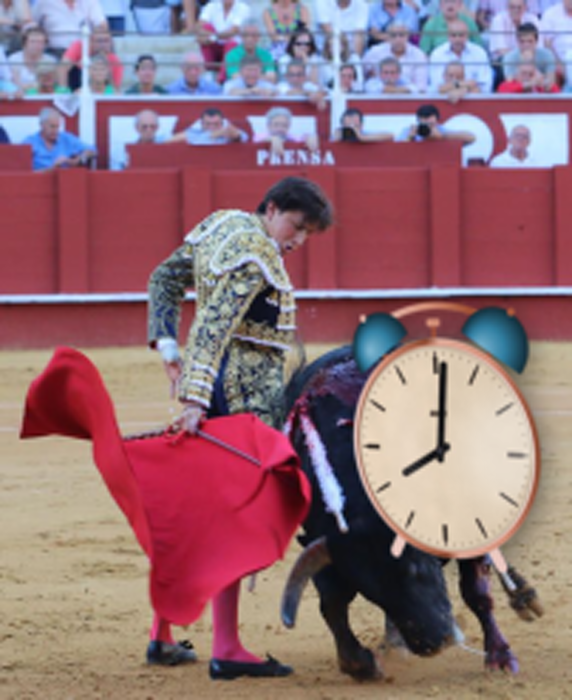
8 h 01 min
